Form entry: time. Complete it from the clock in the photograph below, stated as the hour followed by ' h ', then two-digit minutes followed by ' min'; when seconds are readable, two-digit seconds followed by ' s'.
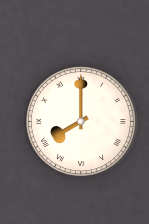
8 h 00 min
